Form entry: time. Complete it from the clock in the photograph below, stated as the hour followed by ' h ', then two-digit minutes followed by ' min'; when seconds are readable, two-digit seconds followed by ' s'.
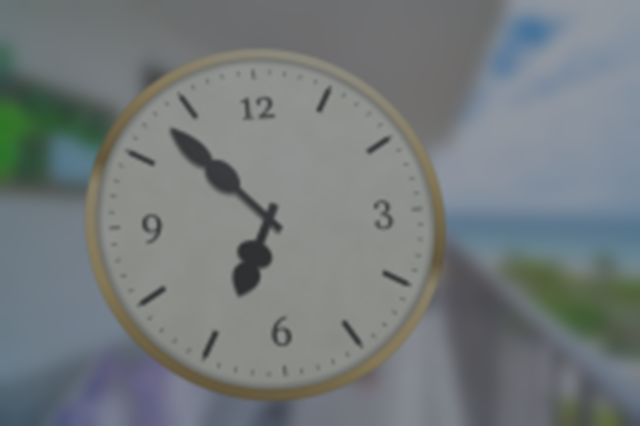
6 h 53 min
